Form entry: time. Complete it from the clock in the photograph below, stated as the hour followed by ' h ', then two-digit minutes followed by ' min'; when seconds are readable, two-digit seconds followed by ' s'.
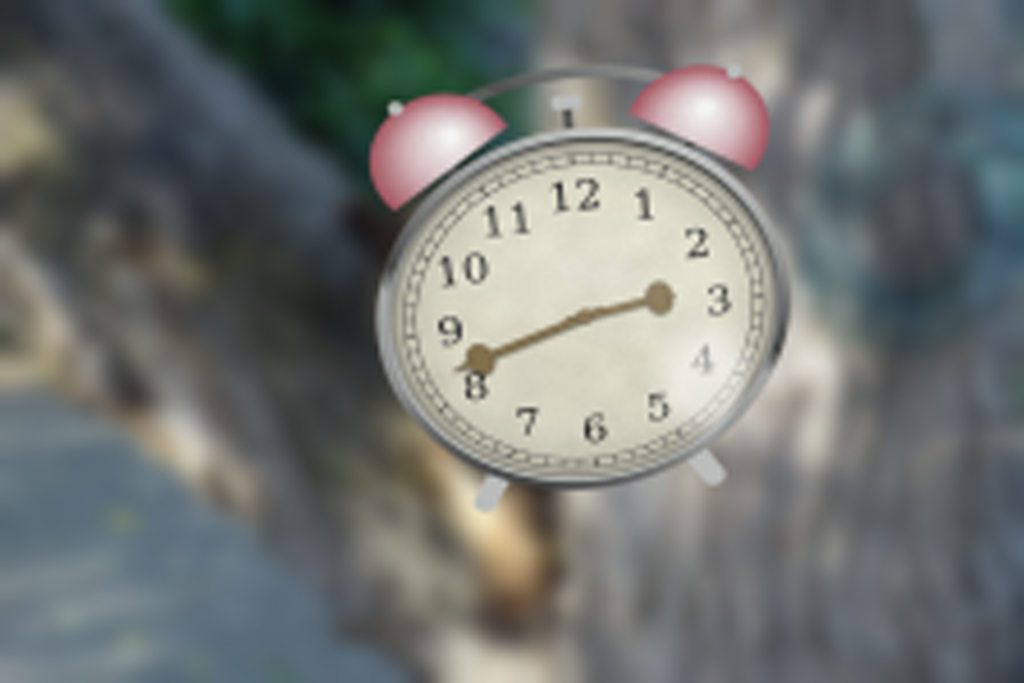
2 h 42 min
